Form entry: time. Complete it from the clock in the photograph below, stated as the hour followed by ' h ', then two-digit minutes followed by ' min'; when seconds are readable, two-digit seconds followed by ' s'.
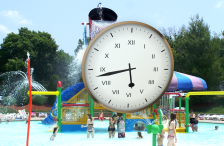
5 h 43 min
